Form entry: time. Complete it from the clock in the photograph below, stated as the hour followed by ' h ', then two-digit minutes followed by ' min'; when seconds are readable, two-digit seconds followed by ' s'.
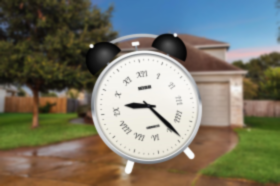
9 h 24 min
